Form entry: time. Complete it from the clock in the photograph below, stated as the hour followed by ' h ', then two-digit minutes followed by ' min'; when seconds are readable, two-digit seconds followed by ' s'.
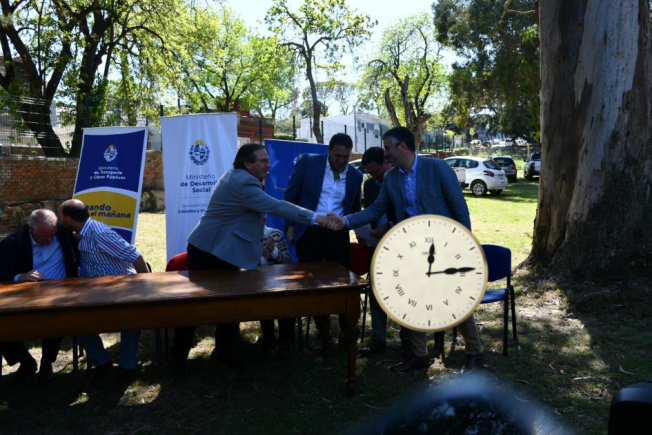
12 h 14 min
